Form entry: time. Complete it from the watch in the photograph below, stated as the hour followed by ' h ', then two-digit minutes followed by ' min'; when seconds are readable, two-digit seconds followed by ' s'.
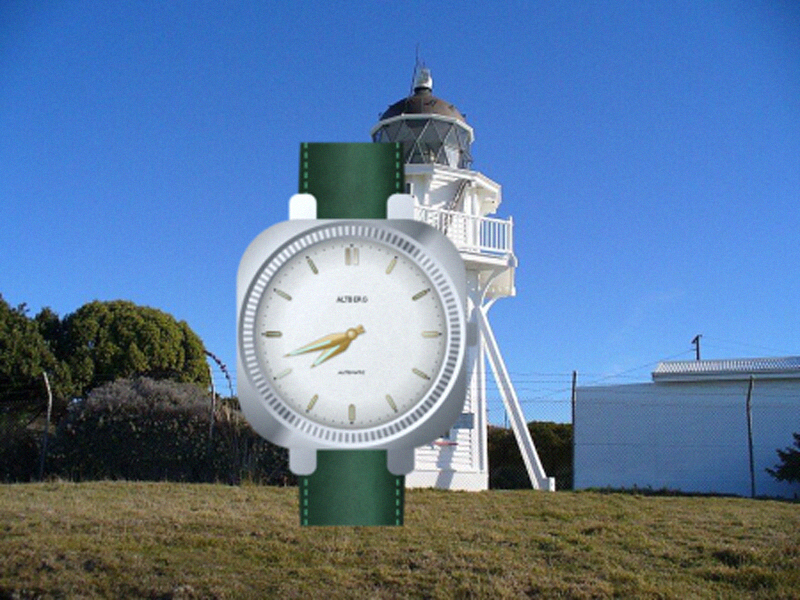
7 h 42 min
